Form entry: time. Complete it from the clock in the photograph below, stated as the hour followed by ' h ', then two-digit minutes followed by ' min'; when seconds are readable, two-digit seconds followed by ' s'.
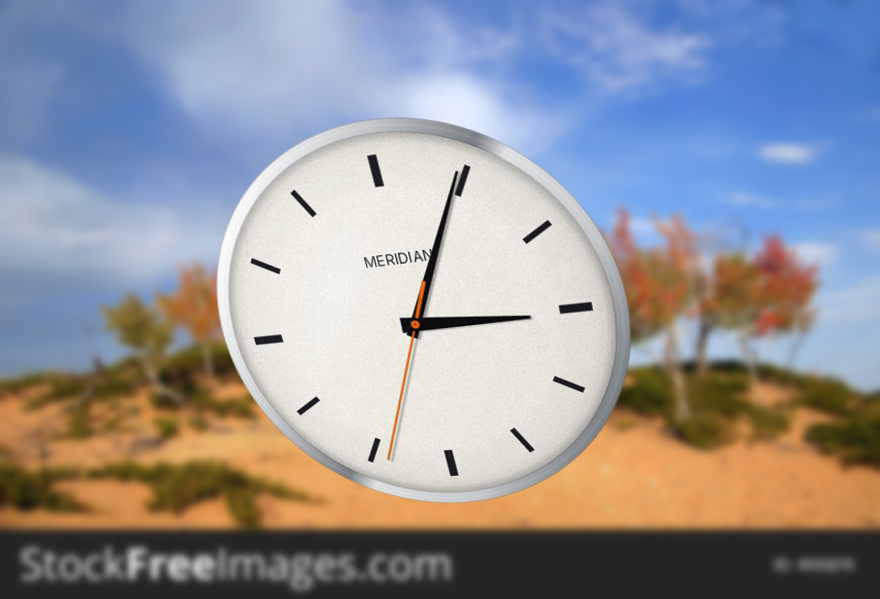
3 h 04 min 34 s
